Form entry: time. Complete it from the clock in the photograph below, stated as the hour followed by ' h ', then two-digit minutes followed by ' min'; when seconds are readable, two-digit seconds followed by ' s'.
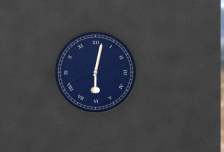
6 h 02 min
